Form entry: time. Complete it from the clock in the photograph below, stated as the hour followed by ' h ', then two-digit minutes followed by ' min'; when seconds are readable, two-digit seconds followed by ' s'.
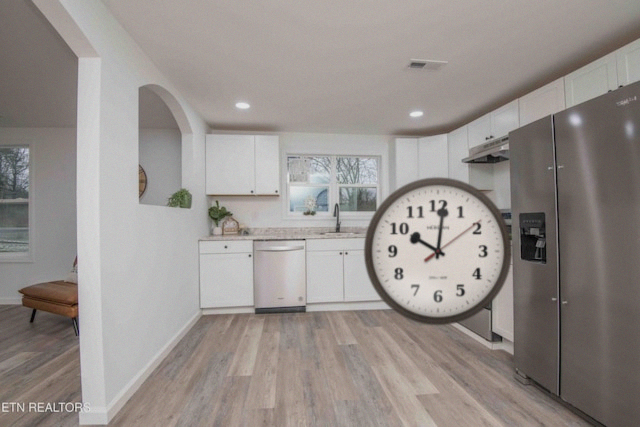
10 h 01 min 09 s
